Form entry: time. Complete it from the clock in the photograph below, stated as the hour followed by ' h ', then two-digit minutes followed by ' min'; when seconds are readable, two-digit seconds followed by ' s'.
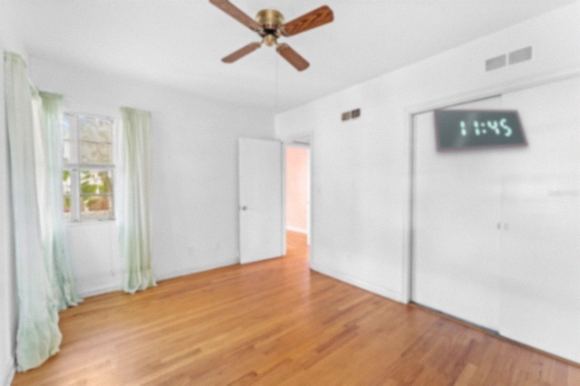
11 h 45 min
